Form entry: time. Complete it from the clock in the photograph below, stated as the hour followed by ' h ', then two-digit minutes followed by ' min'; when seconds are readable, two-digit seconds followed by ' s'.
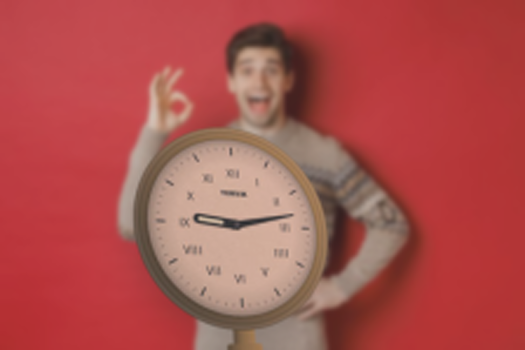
9 h 13 min
